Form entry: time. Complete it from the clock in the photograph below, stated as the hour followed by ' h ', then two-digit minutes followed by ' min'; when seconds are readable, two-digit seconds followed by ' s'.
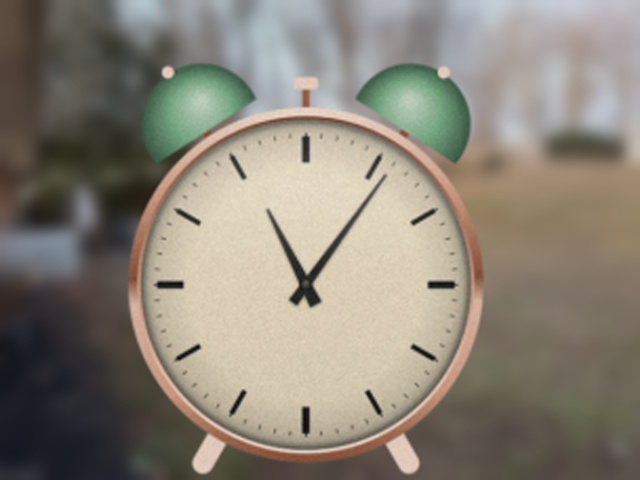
11 h 06 min
